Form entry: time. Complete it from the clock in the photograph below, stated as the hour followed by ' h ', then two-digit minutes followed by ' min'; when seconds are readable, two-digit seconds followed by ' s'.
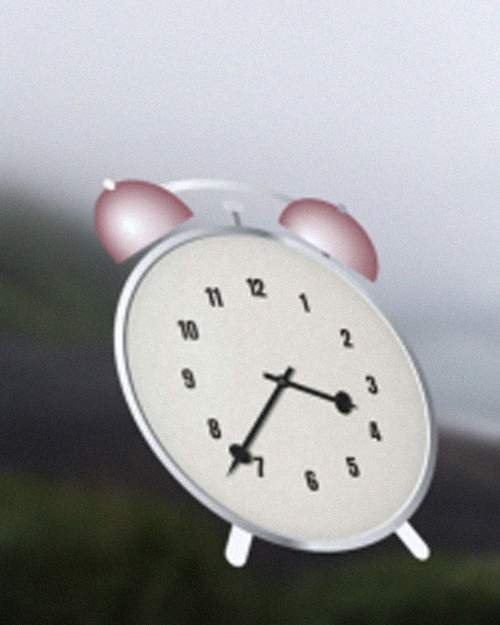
3 h 37 min
